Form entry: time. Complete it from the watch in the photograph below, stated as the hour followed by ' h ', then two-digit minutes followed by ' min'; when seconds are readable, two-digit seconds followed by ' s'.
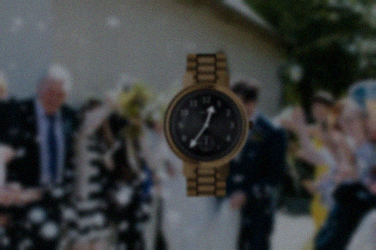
12 h 36 min
